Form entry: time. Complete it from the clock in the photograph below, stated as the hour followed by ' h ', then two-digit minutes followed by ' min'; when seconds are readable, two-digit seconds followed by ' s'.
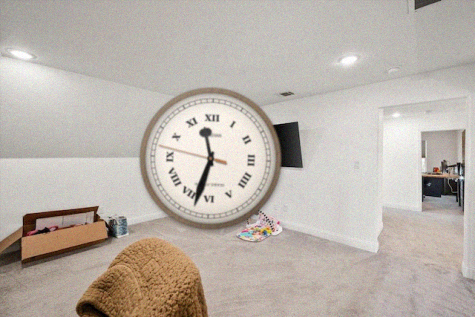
11 h 32 min 47 s
